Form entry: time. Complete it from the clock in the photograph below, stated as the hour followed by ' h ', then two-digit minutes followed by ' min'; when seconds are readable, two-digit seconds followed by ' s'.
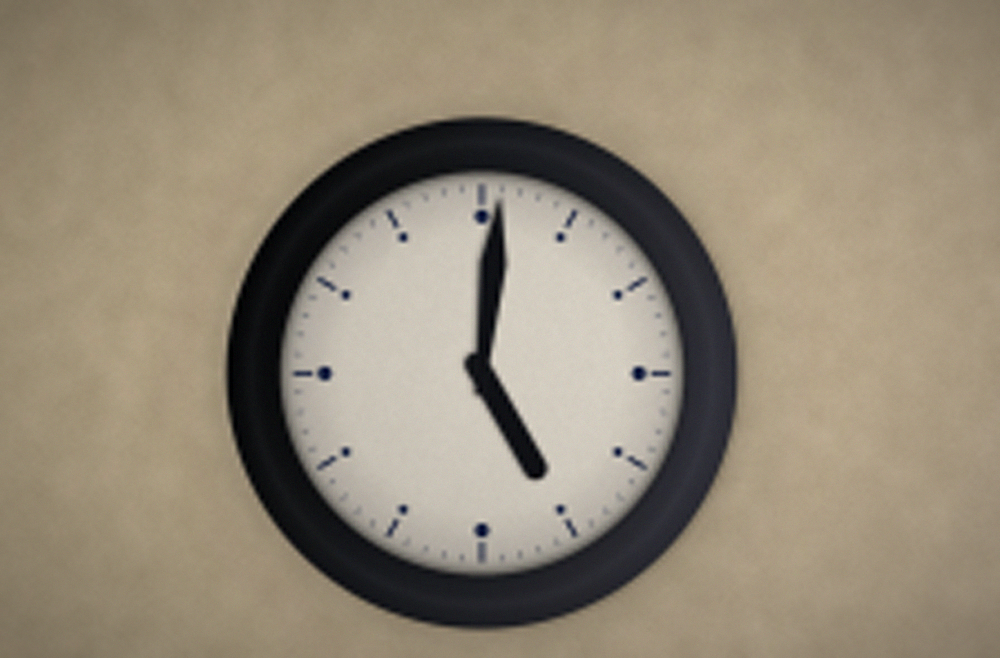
5 h 01 min
